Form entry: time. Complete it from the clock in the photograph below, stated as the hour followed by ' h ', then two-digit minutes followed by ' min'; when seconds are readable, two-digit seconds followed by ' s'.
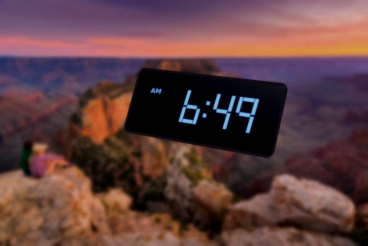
6 h 49 min
